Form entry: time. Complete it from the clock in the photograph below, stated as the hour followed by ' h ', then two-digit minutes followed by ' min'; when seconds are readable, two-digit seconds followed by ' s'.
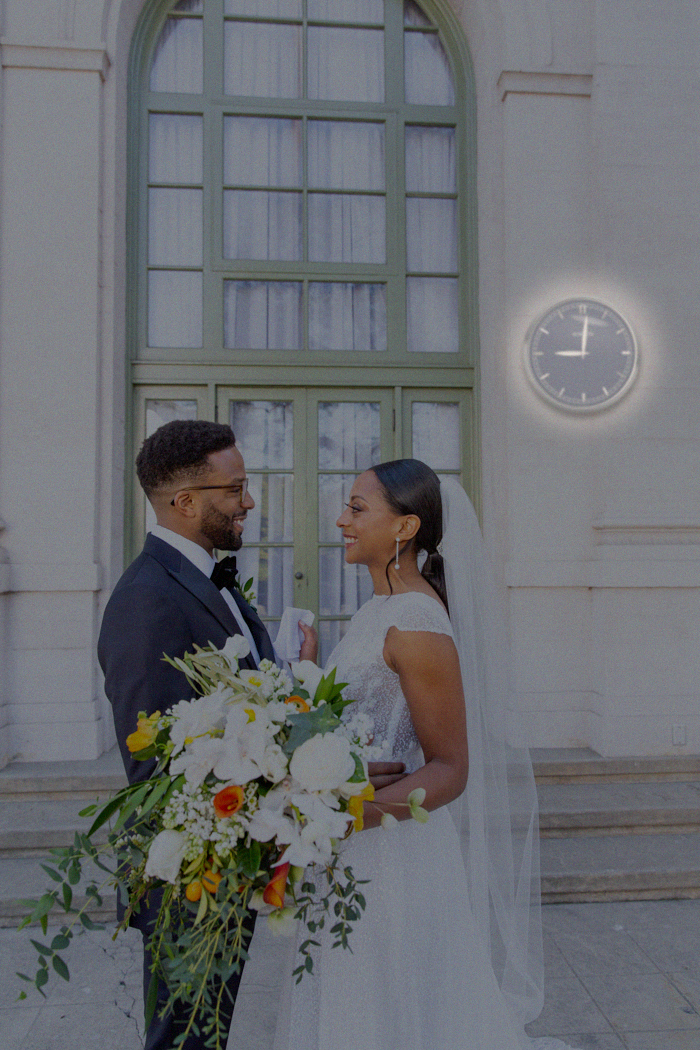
9 h 01 min
